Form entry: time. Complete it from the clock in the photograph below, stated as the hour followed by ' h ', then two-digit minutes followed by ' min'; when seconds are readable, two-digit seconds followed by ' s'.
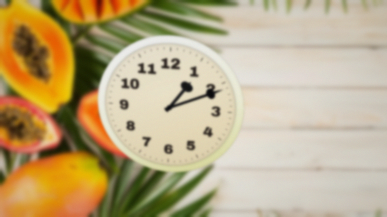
1 h 11 min
